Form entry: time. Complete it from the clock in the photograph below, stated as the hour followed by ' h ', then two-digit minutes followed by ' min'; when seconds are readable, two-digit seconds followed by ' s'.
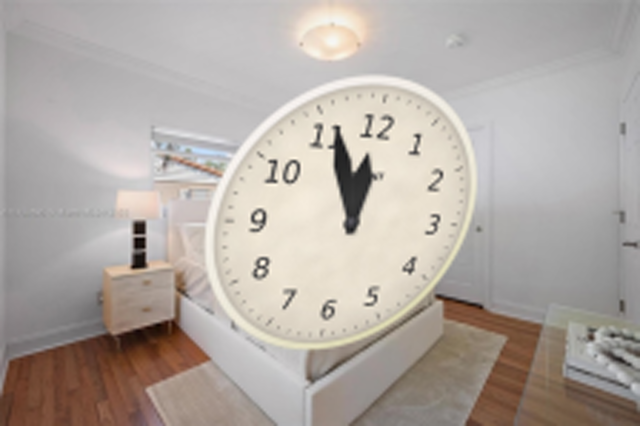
11 h 56 min
